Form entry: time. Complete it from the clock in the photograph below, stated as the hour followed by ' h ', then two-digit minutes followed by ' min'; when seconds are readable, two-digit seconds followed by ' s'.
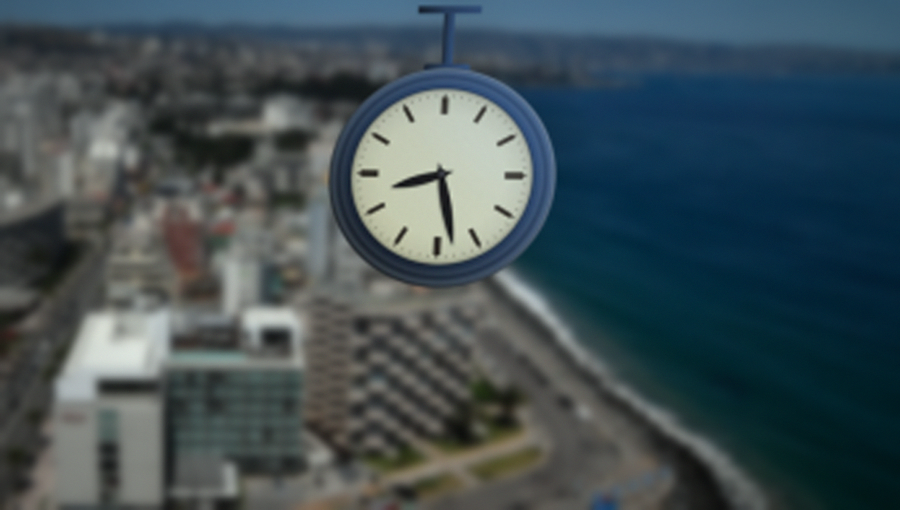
8 h 28 min
